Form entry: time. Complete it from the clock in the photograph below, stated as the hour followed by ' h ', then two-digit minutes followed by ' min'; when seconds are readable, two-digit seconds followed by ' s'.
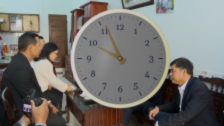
9 h 56 min
